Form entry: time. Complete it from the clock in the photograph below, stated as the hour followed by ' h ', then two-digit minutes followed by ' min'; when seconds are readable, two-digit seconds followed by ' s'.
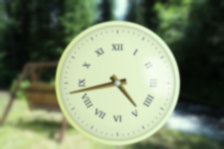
4 h 43 min
